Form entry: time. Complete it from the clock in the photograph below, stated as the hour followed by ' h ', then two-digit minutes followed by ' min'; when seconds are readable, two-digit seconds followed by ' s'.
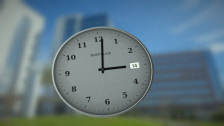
3 h 01 min
